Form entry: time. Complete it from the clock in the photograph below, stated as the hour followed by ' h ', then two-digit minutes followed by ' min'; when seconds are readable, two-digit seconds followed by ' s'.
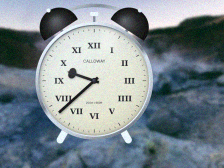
9 h 38 min
